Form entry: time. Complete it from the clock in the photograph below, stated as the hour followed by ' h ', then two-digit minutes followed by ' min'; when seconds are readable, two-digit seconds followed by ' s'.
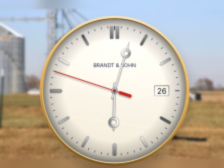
6 h 02 min 48 s
